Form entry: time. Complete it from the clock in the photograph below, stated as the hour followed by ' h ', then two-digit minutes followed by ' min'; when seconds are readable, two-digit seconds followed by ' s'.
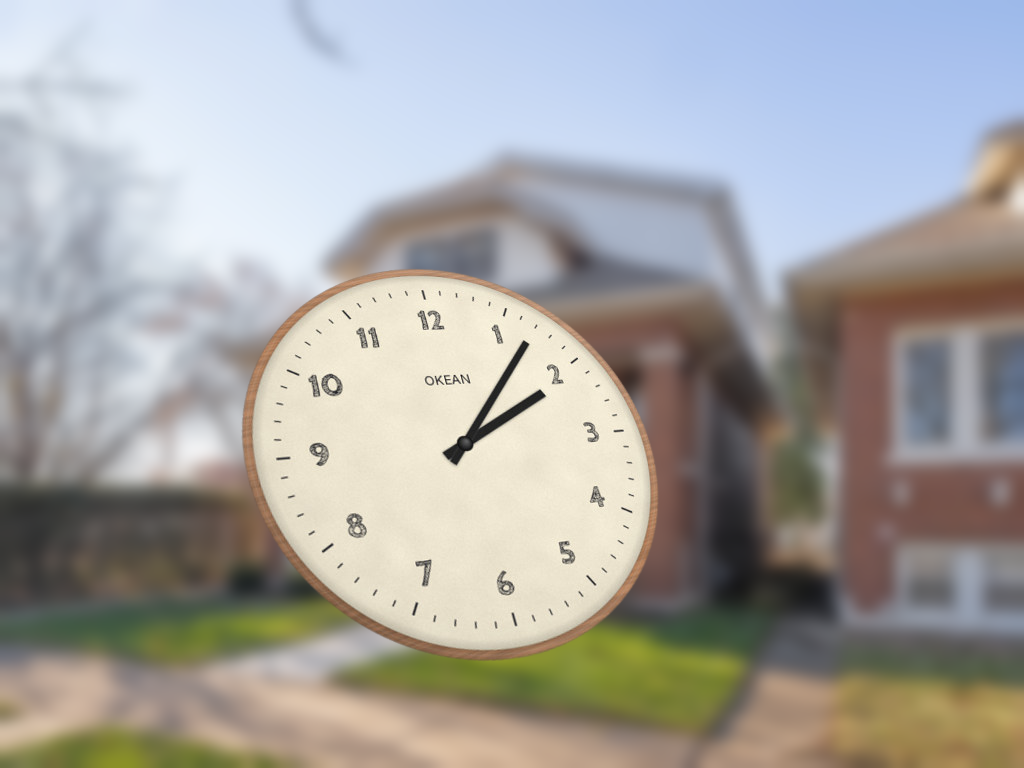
2 h 07 min
